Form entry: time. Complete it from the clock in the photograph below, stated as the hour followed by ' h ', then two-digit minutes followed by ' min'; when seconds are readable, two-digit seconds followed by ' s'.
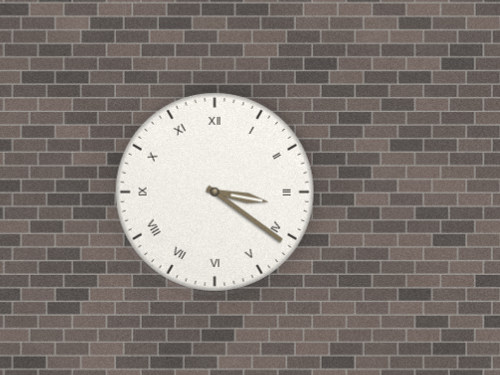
3 h 21 min
